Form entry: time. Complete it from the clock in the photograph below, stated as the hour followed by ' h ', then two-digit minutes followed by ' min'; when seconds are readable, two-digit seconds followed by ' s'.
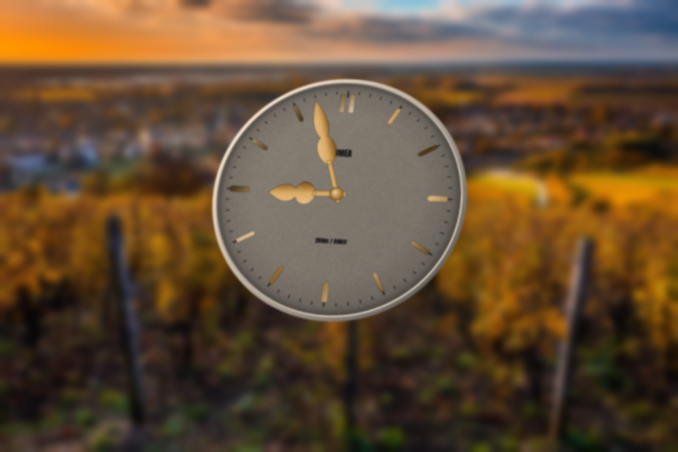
8 h 57 min
